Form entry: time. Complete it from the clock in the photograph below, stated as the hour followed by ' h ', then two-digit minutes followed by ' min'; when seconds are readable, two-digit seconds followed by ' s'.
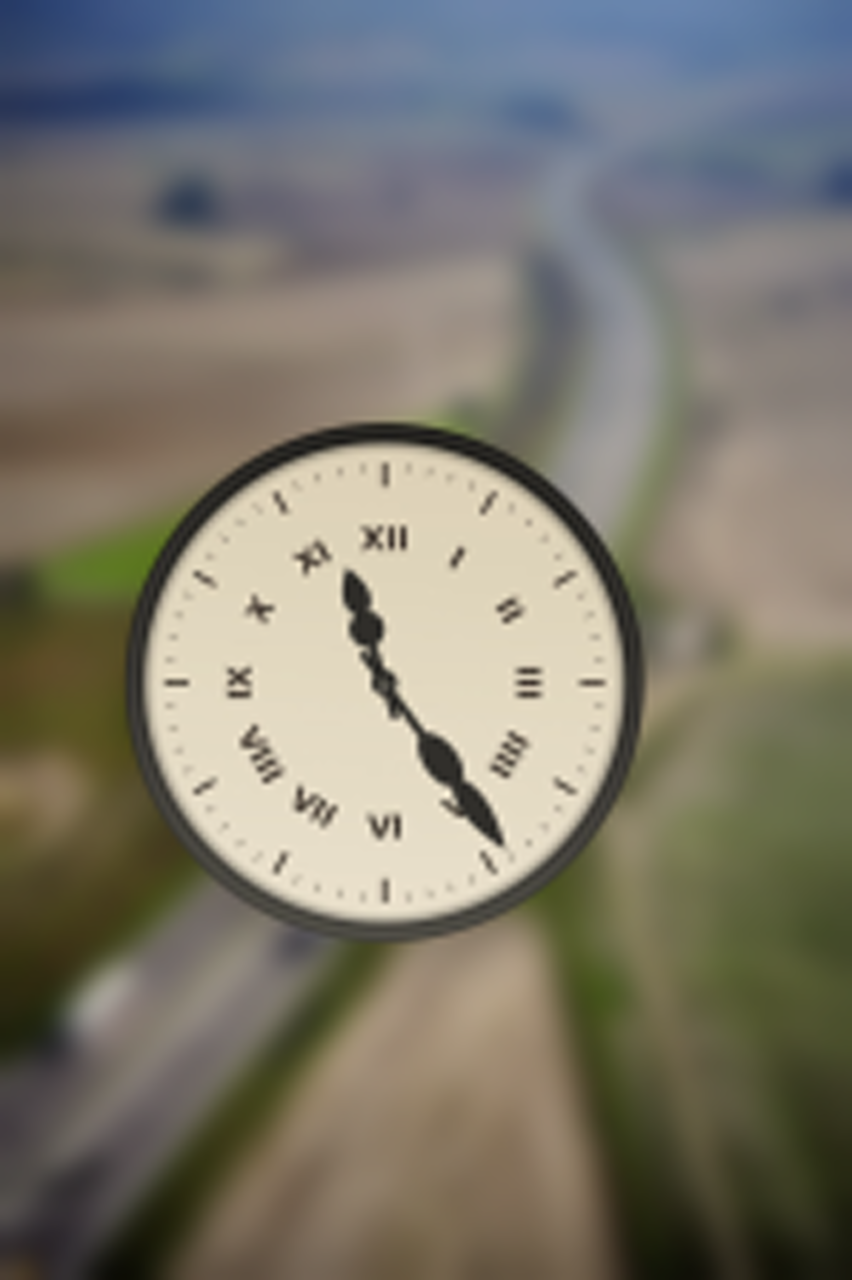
11 h 24 min
